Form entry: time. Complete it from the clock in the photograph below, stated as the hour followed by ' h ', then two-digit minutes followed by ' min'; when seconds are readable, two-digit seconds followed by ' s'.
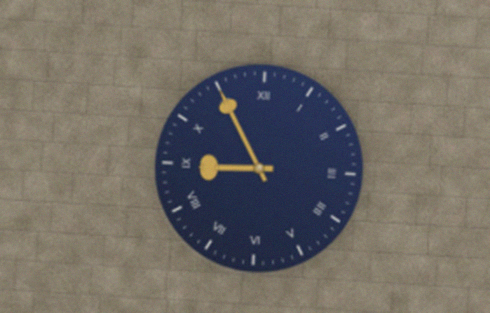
8 h 55 min
